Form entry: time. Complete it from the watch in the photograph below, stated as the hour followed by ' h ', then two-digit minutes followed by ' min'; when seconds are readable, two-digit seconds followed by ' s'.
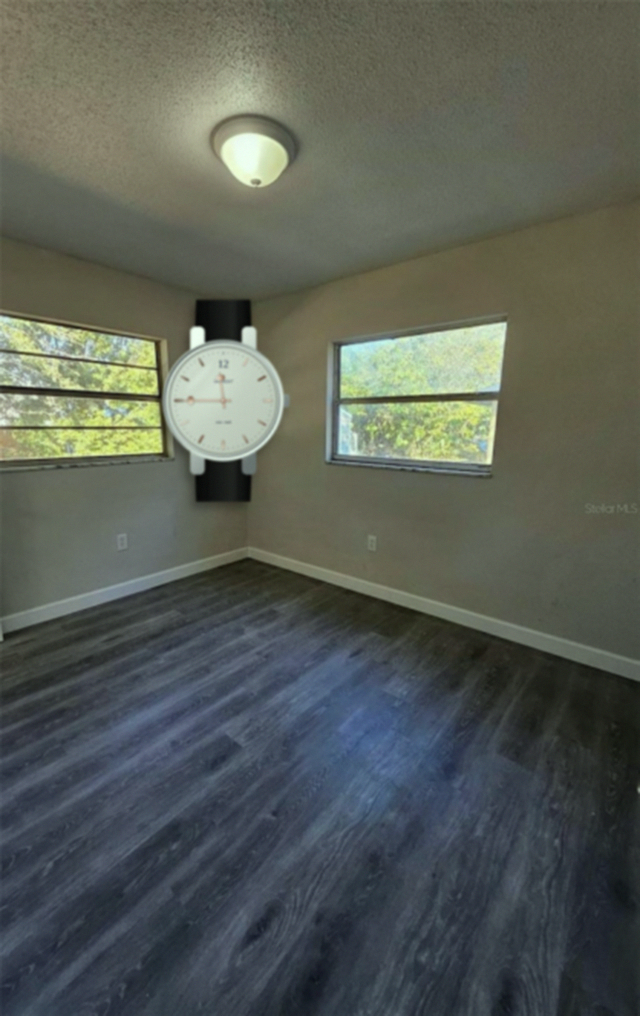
11 h 45 min
